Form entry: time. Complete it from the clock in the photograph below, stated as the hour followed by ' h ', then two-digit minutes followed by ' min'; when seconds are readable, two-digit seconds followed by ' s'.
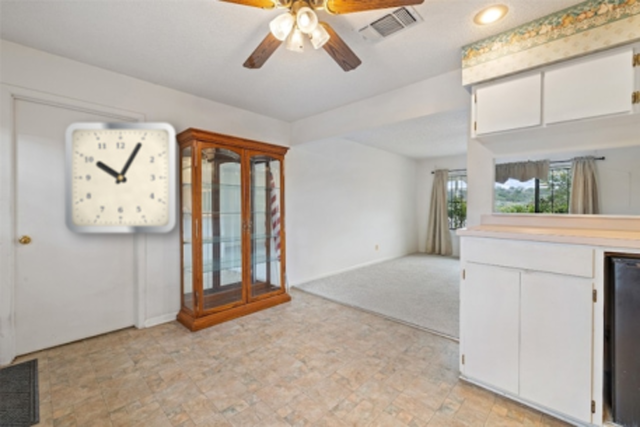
10 h 05 min
